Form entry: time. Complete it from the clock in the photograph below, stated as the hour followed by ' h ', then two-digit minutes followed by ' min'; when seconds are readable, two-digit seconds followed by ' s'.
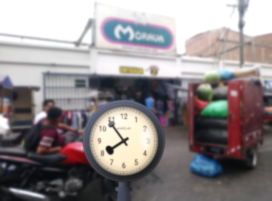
7 h 54 min
